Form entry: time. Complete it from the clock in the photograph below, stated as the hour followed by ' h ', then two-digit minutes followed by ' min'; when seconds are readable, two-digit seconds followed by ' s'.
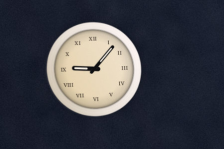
9 h 07 min
